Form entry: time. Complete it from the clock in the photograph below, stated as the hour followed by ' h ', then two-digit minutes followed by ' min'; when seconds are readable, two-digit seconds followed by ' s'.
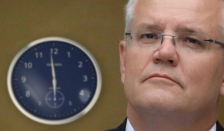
5 h 59 min
